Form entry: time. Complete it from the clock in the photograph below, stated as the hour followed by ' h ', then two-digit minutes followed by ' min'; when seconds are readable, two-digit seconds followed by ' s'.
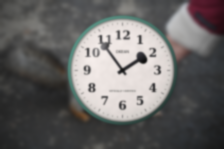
1 h 54 min
